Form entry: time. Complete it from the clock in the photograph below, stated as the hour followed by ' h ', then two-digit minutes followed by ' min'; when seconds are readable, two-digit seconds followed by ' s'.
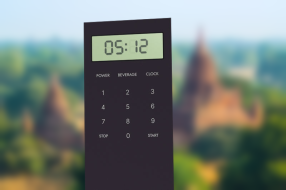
5 h 12 min
